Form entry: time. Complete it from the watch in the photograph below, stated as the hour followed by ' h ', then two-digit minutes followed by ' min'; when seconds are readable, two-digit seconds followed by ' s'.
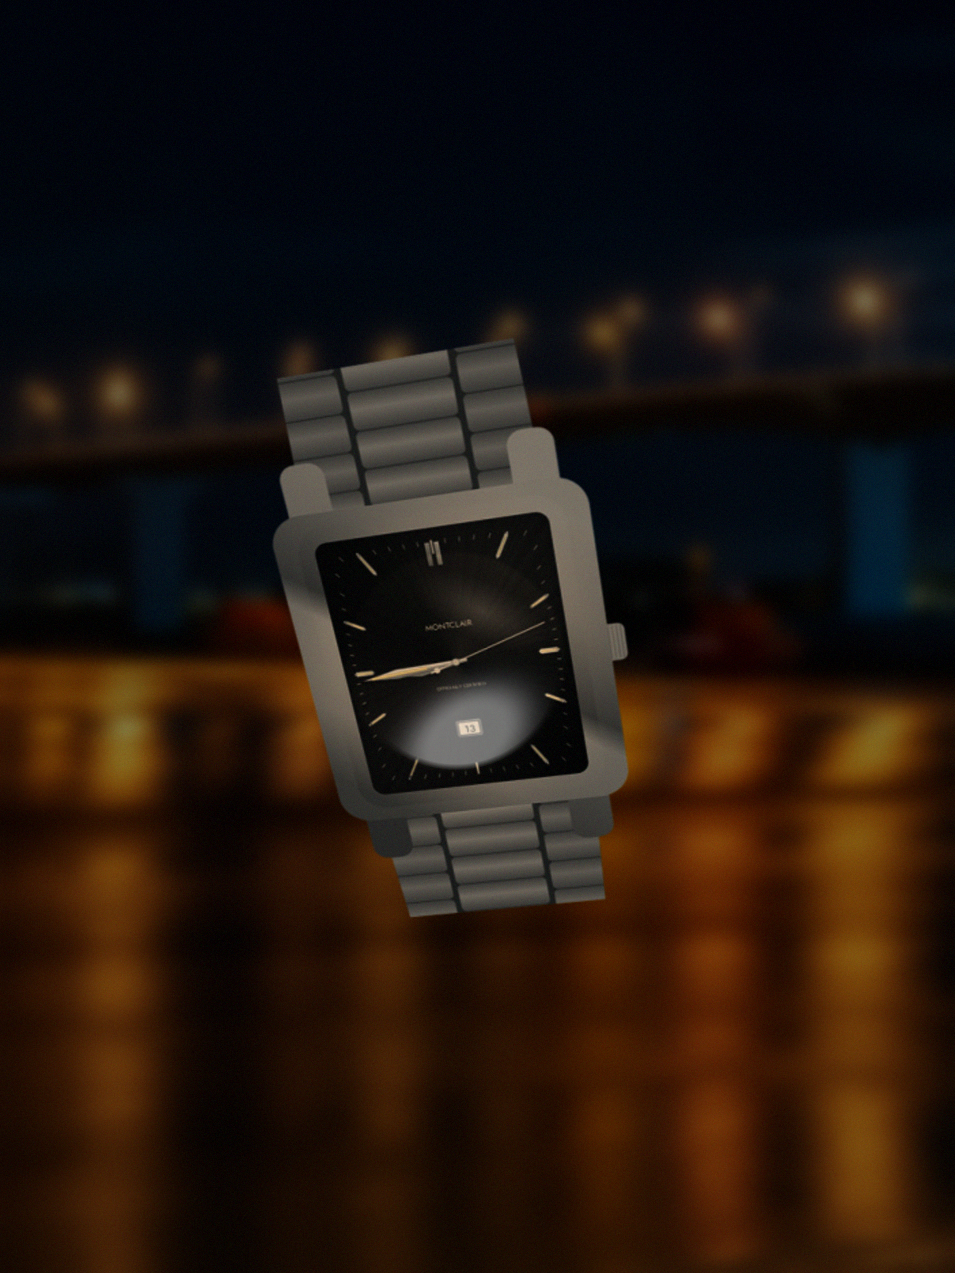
8 h 44 min 12 s
